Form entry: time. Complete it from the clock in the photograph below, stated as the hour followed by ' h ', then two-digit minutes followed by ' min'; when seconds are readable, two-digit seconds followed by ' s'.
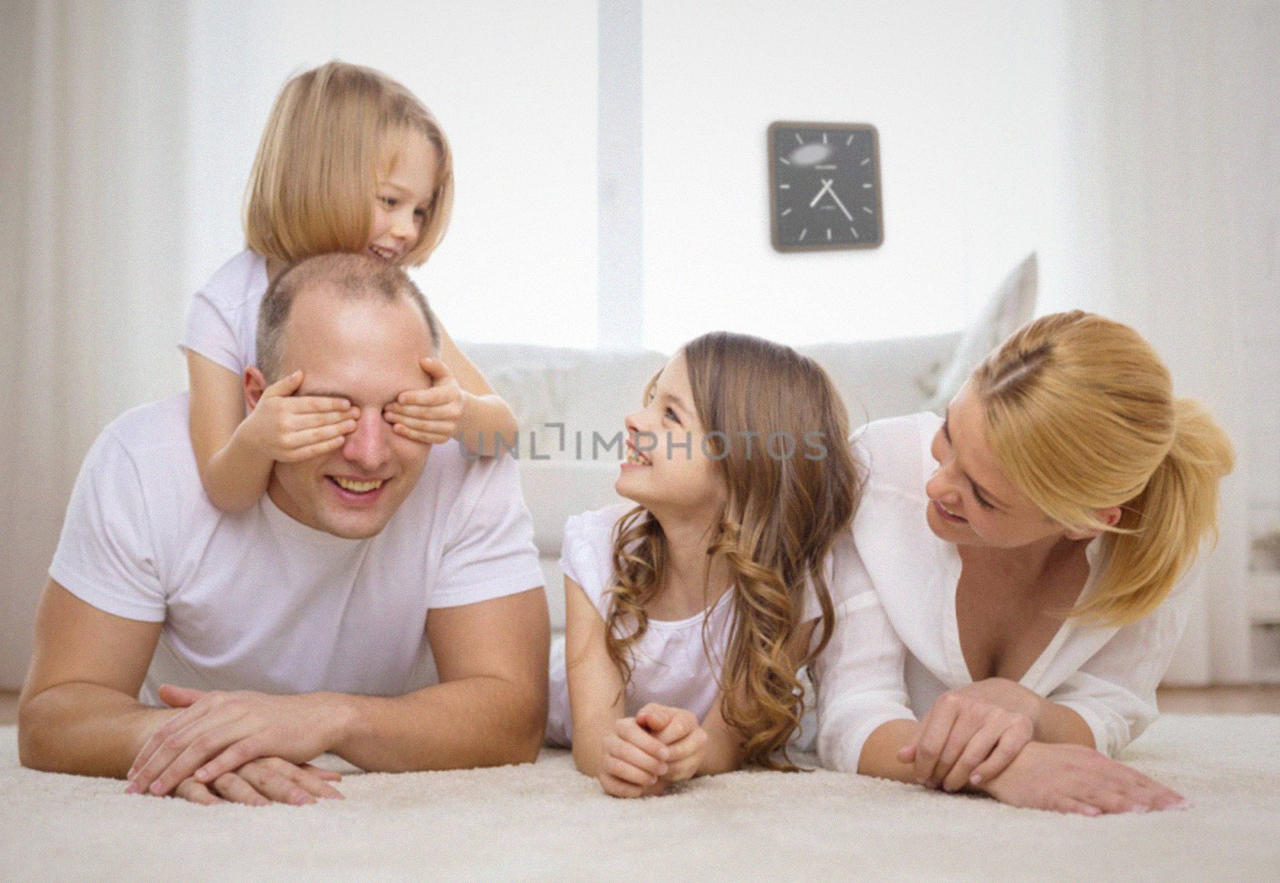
7 h 24 min
